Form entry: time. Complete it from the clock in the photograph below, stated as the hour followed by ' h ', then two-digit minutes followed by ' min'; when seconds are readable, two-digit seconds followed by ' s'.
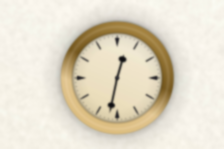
12 h 32 min
